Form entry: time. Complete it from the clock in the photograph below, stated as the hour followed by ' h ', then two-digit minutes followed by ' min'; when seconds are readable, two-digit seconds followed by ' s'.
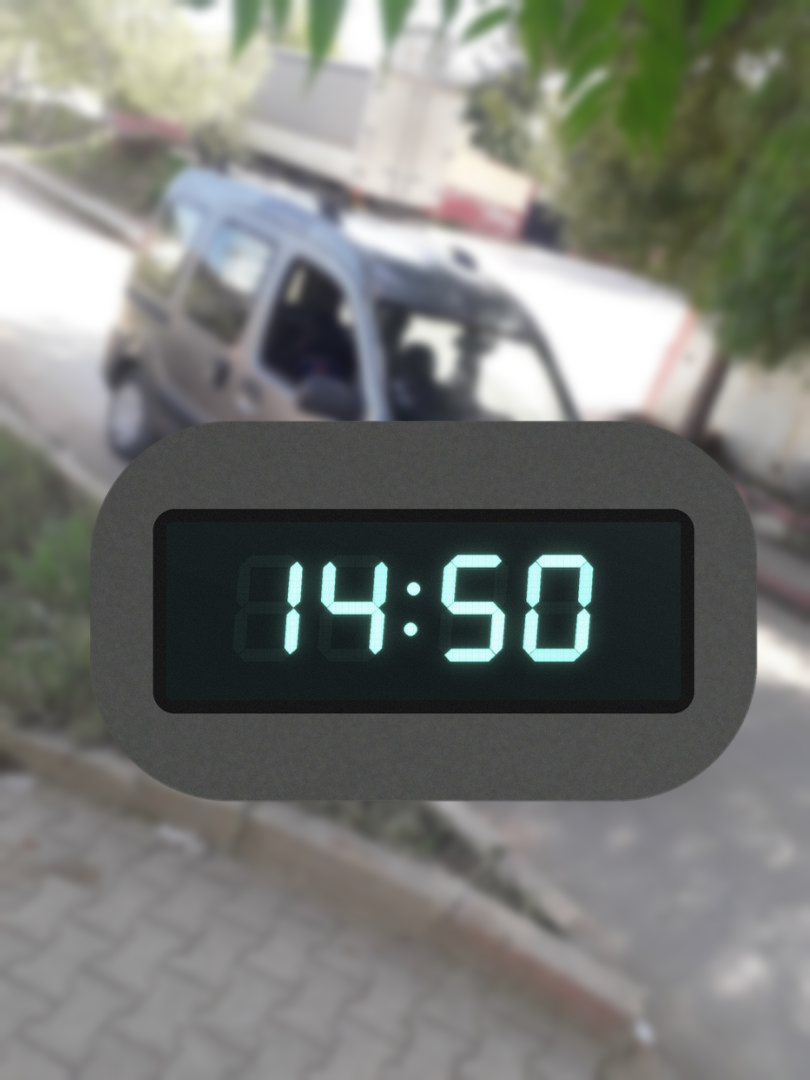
14 h 50 min
